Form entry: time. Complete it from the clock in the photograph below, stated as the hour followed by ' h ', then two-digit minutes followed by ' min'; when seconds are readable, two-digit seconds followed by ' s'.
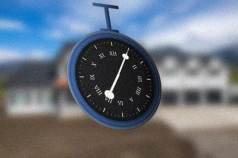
7 h 05 min
